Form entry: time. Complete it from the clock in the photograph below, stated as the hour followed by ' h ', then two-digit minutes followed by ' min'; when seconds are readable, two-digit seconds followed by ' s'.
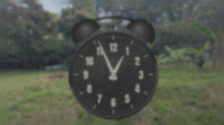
12 h 56 min
